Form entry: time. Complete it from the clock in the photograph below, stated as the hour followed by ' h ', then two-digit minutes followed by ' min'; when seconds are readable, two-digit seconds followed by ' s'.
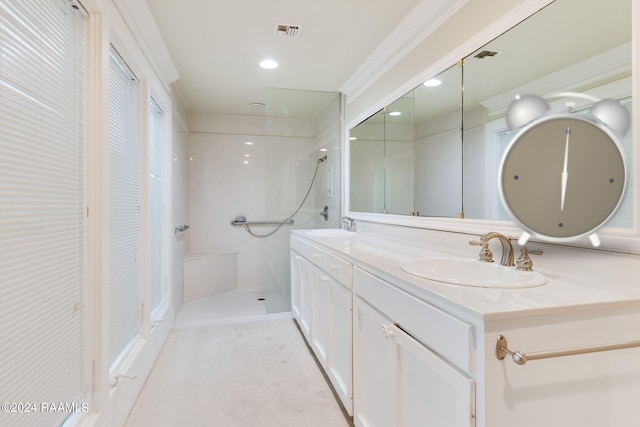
6 h 00 min
